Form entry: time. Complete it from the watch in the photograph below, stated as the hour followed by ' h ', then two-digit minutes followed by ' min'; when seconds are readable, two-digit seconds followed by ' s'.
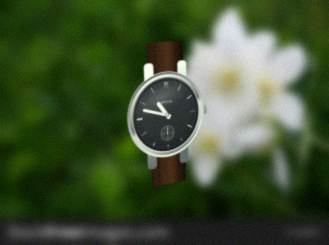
10 h 48 min
